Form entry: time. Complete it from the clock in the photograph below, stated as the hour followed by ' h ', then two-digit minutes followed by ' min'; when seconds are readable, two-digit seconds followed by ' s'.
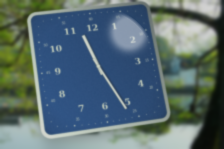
11 h 26 min
